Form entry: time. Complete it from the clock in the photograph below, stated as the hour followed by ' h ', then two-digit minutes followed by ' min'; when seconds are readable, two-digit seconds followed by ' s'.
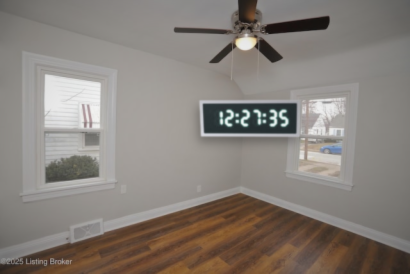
12 h 27 min 35 s
